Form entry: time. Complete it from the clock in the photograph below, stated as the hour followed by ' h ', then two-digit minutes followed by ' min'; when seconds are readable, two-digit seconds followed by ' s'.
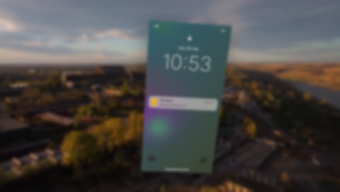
10 h 53 min
